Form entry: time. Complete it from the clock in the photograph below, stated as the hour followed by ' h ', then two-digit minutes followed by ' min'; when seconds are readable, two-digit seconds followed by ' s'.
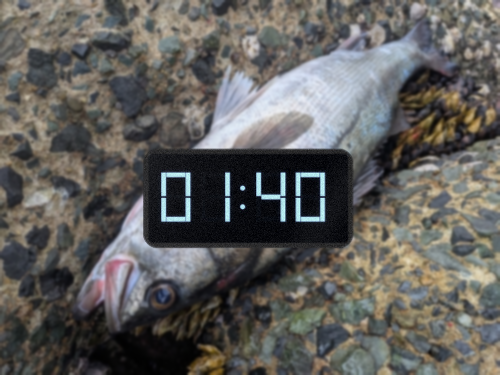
1 h 40 min
